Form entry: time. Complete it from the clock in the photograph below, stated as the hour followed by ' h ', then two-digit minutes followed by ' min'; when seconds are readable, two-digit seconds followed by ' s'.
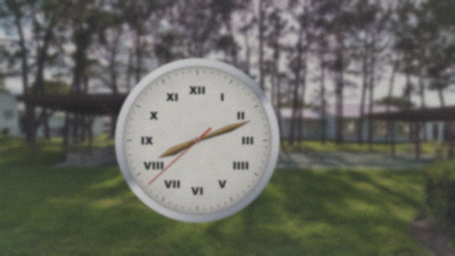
8 h 11 min 38 s
